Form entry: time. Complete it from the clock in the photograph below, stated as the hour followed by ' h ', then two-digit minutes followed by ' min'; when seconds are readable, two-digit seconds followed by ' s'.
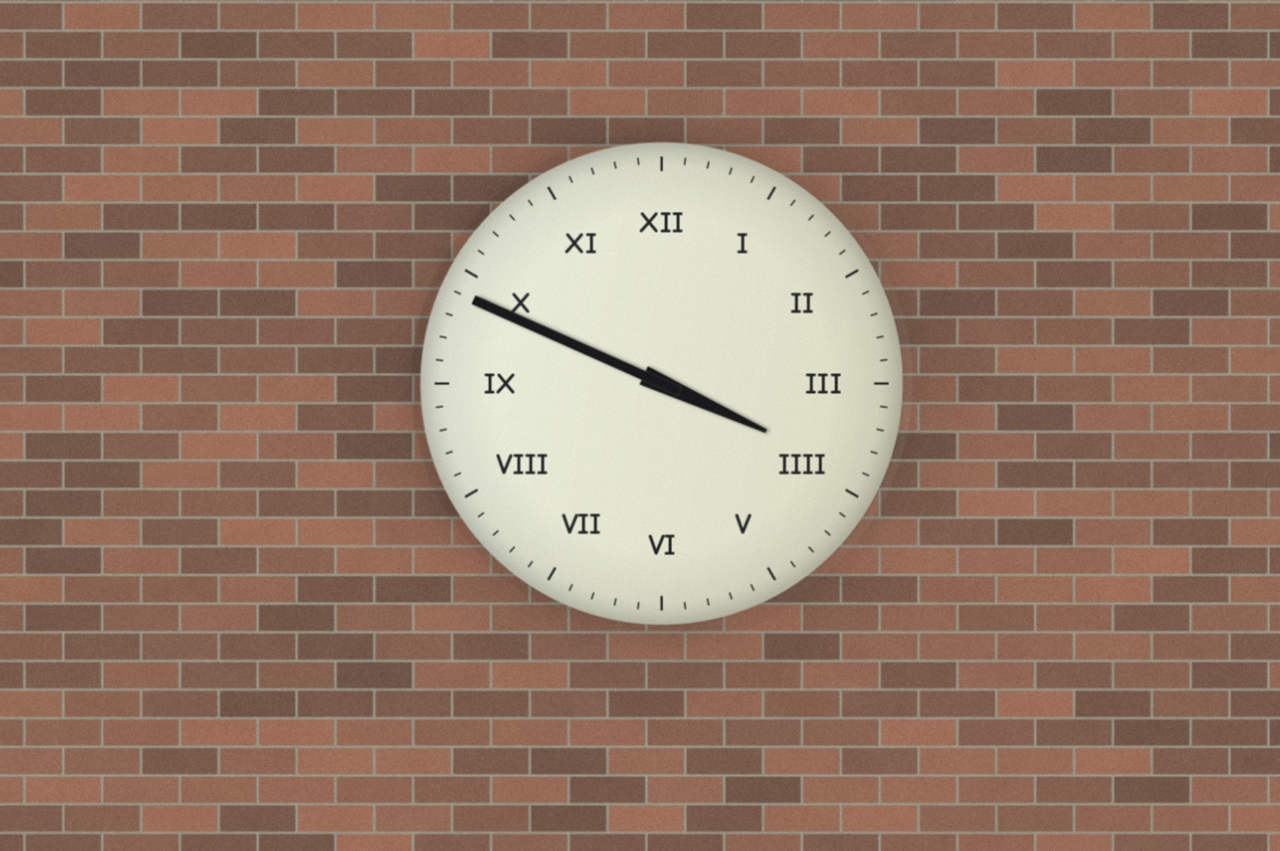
3 h 49 min
